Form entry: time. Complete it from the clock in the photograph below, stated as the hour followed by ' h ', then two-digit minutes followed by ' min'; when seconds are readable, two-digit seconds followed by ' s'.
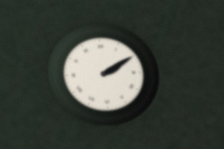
2 h 10 min
